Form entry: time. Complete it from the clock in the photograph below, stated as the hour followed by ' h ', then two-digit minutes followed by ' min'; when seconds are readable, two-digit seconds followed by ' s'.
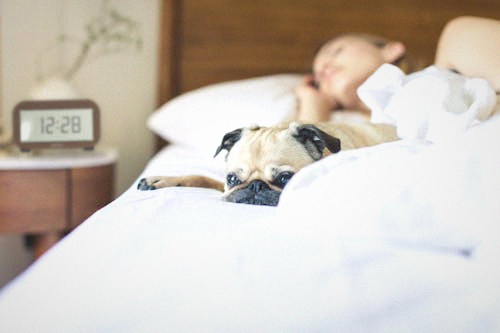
12 h 28 min
